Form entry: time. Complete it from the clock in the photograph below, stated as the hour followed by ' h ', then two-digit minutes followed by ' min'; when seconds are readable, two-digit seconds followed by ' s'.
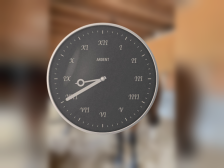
8 h 40 min
